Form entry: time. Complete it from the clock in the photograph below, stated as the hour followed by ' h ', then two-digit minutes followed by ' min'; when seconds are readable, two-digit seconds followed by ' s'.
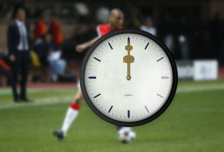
12 h 00 min
